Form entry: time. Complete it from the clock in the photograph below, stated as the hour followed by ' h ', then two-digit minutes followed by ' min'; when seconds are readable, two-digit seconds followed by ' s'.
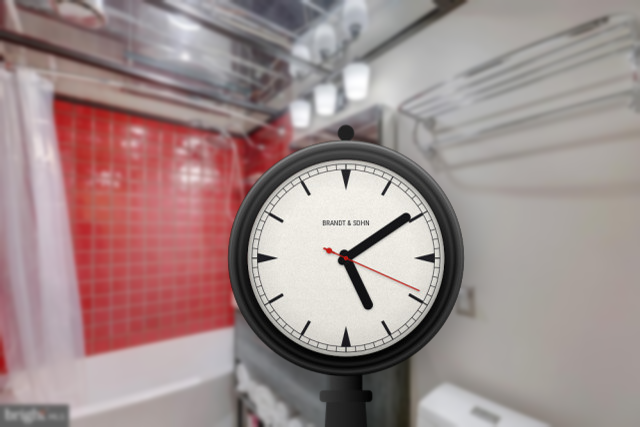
5 h 09 min 19 s
